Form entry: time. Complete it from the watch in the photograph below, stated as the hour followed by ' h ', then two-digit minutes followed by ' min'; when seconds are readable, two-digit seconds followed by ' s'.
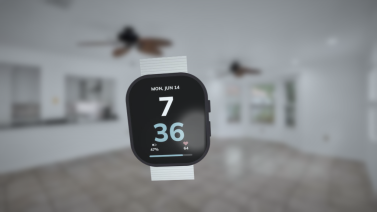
7 h 36 min
